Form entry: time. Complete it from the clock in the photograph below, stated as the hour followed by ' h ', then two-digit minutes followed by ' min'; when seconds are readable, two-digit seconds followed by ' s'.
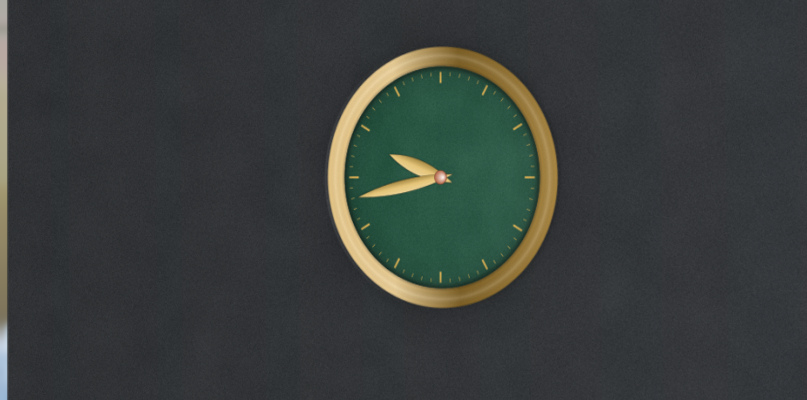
9 h 43 min
